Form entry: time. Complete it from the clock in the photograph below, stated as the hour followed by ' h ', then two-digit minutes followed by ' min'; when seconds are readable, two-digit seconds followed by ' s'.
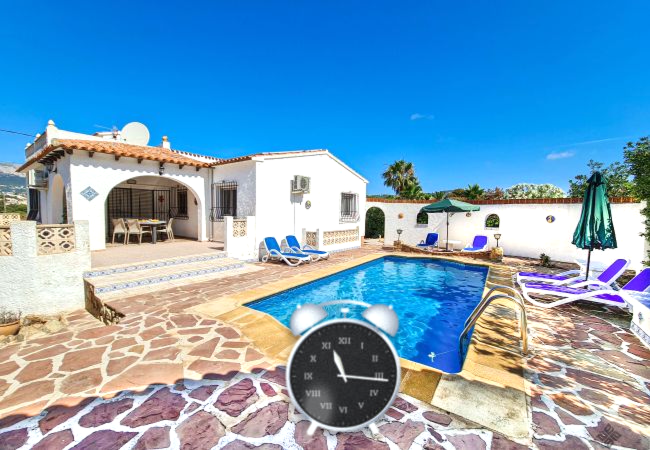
11 h 16 min
